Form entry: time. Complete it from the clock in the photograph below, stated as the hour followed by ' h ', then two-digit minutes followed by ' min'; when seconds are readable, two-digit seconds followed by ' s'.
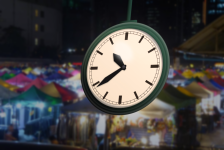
10 h 39 min
